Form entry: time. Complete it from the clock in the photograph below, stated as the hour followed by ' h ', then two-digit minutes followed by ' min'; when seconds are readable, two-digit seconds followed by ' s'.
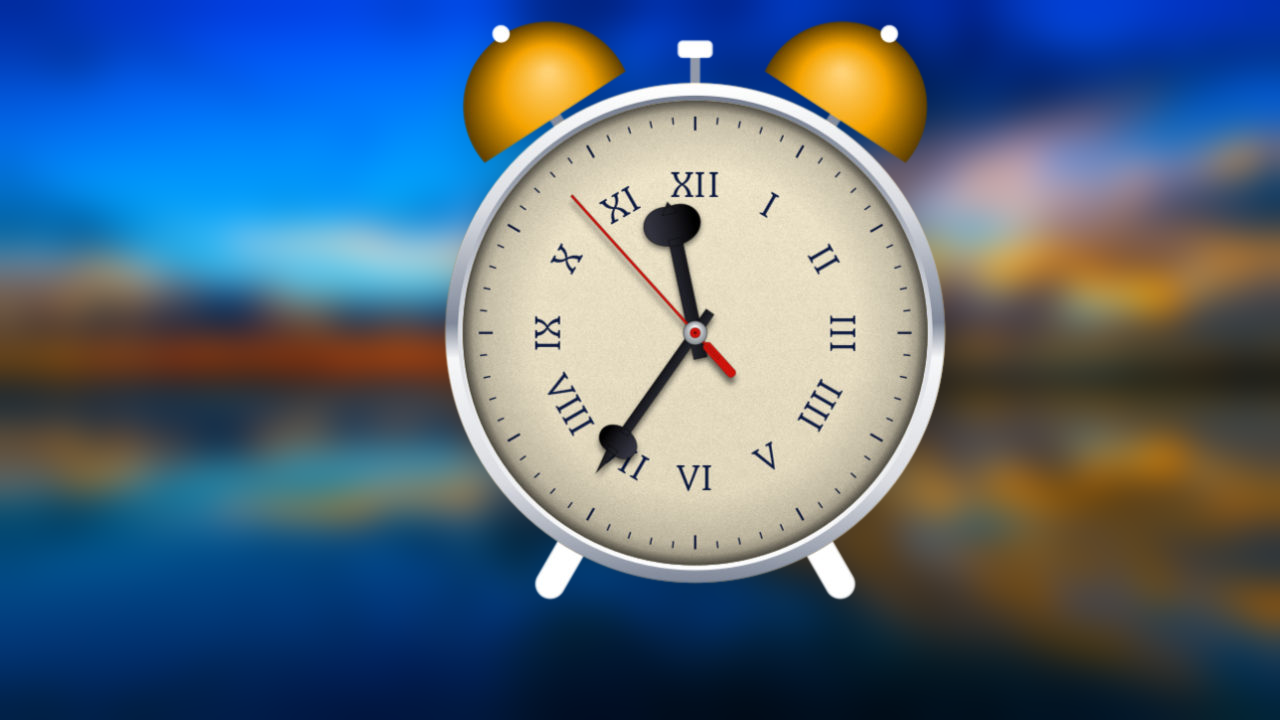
11 h 35 min 53 s
